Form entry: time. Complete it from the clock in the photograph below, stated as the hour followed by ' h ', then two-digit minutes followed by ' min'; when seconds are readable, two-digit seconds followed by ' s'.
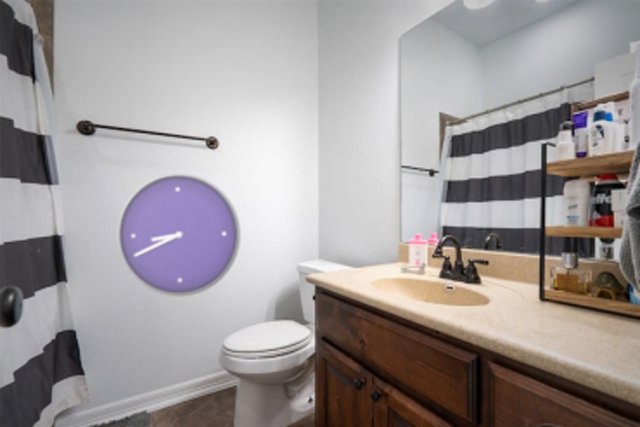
8 h 41 min
